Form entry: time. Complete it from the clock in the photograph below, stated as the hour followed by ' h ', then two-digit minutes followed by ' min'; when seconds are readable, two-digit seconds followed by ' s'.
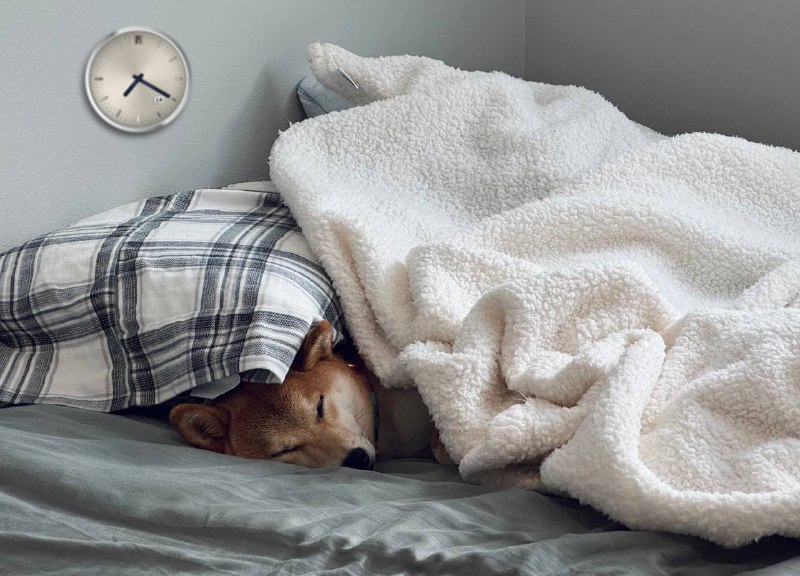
7 h 20 min
